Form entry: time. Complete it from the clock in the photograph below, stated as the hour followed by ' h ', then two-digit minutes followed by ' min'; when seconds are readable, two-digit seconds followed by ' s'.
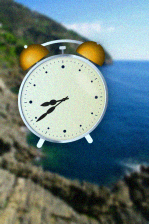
8 h 39 min
